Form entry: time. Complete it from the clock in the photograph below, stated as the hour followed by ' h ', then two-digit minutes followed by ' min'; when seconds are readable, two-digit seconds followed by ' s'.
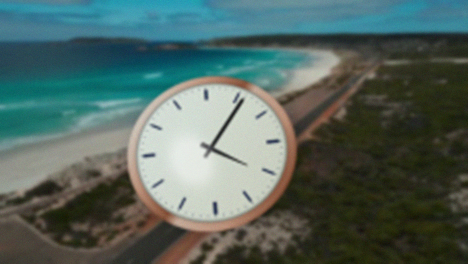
4 h 06 min
